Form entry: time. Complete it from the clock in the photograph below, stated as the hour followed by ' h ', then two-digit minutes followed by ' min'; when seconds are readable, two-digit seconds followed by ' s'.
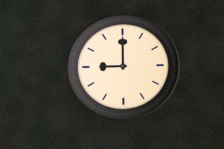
9 h 00 min
